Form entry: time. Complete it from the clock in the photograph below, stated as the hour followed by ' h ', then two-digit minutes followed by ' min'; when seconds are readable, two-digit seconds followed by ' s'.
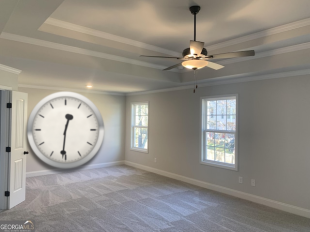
12 h 31 min
